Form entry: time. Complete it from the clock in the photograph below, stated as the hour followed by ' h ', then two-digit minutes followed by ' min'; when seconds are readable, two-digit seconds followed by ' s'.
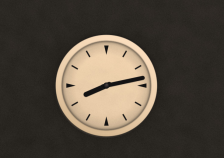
8 h 13 min
